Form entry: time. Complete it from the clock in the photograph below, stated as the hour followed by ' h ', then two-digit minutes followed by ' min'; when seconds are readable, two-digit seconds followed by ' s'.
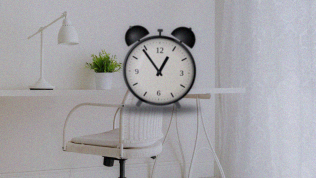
12 h 54 min
